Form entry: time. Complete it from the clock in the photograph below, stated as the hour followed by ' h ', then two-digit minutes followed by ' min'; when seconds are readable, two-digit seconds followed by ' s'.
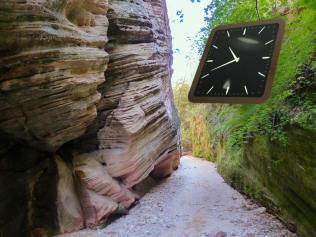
10 h 41 min
